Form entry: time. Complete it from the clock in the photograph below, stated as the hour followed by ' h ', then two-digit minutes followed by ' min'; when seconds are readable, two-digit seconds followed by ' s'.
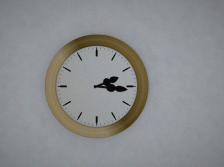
2 h 16 min
